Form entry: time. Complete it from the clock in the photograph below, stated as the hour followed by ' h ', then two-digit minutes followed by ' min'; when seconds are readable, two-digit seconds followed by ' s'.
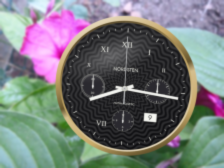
8 h 16 min
